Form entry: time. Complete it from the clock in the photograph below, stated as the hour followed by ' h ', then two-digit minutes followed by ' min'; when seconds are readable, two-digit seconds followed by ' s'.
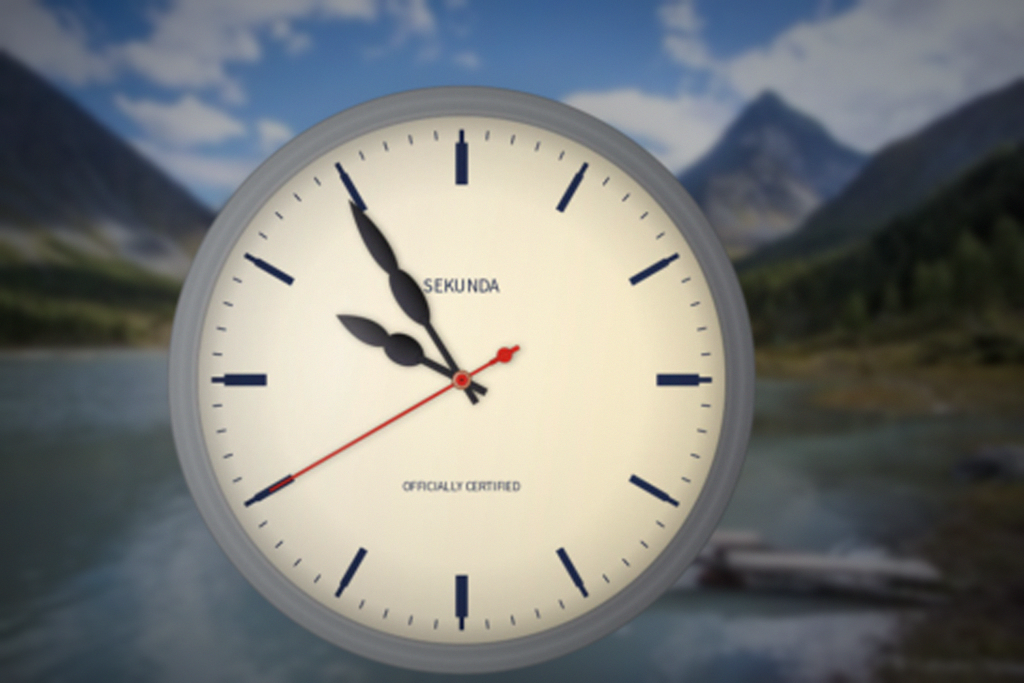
9 h 54 min 40 s
